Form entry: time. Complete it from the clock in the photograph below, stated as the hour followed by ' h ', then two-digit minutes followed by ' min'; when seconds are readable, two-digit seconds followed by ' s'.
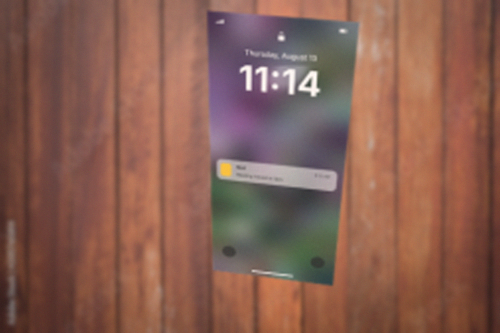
11 h 14 min
